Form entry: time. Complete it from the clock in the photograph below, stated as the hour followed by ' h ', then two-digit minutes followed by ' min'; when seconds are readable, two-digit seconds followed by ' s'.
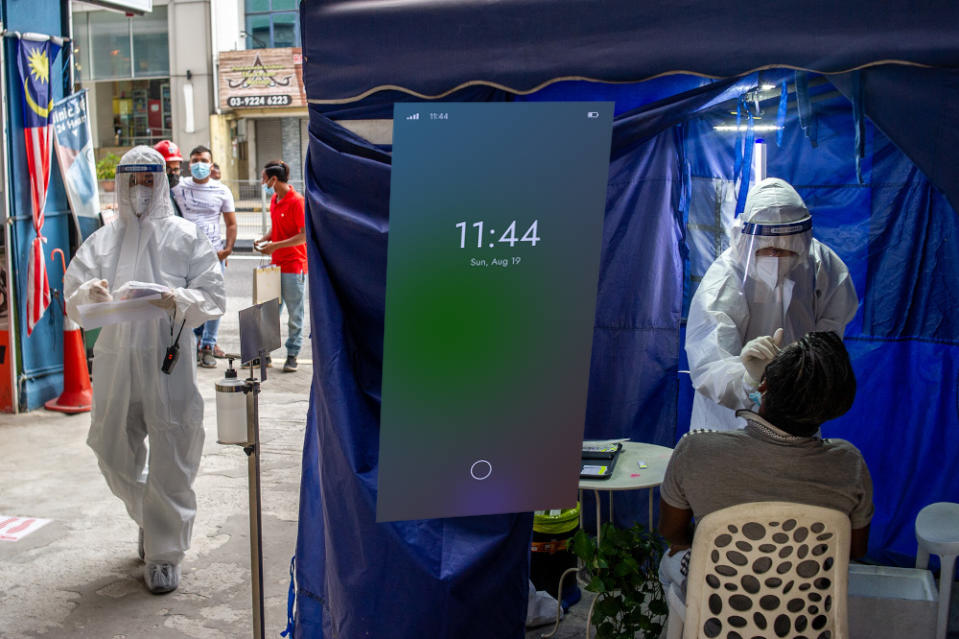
11 h 44 min
